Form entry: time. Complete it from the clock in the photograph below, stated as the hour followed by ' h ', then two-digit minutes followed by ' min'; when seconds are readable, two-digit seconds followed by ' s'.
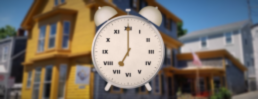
7 h 00 min
